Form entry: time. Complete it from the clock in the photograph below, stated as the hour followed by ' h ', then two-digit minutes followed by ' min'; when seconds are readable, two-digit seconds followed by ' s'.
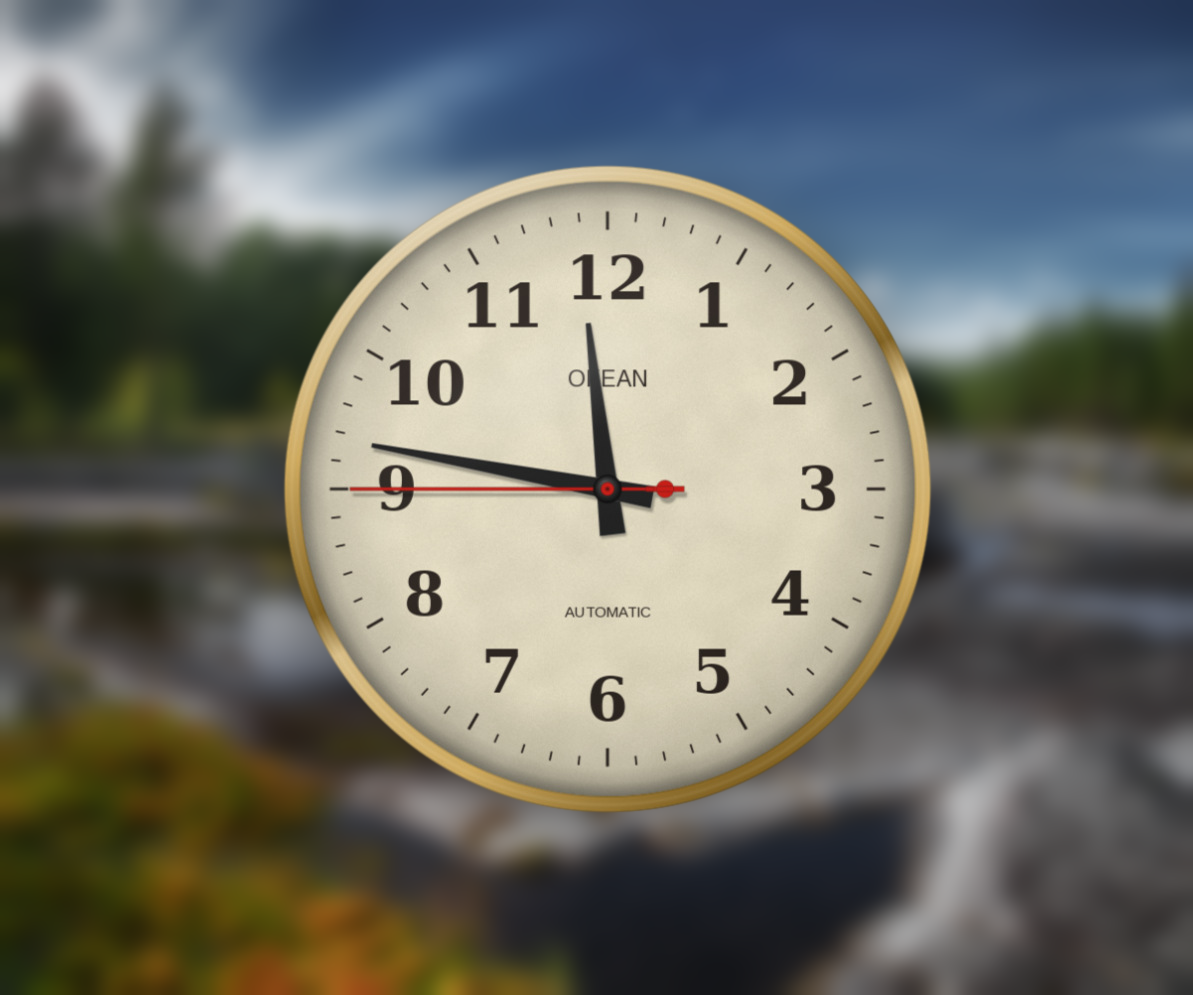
11 h 46 min 45 s
